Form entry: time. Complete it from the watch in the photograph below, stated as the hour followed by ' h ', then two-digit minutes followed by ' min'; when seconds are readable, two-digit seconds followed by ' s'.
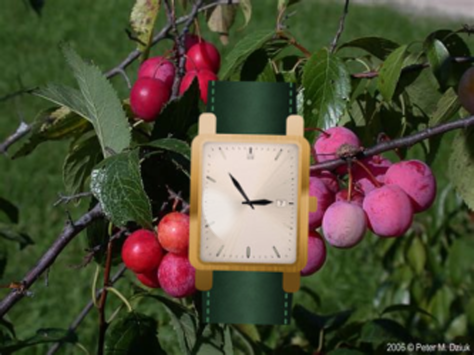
2 h 54 min
